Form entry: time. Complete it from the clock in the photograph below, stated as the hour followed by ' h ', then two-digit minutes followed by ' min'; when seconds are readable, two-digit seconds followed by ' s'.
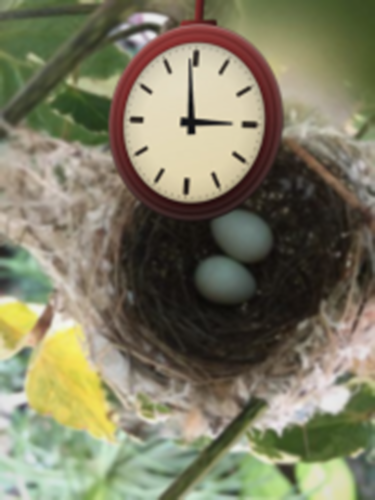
2 h 59 min
